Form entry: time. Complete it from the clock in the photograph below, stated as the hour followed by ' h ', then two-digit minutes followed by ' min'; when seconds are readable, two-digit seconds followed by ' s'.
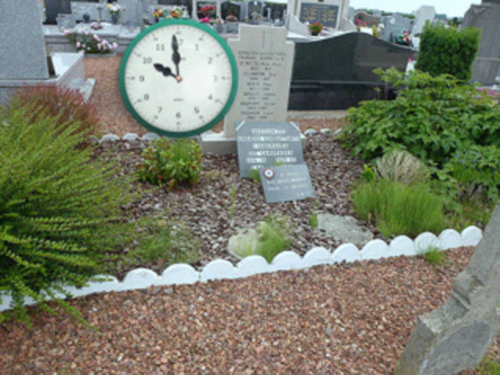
9 h 59 min
